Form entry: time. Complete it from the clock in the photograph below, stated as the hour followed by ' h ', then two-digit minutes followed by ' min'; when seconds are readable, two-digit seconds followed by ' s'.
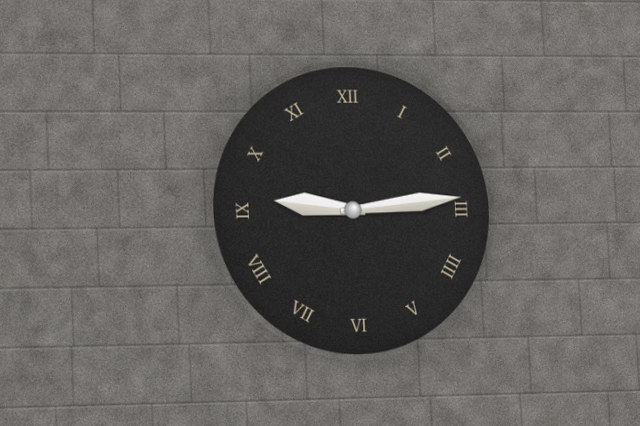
9 h 14 min
